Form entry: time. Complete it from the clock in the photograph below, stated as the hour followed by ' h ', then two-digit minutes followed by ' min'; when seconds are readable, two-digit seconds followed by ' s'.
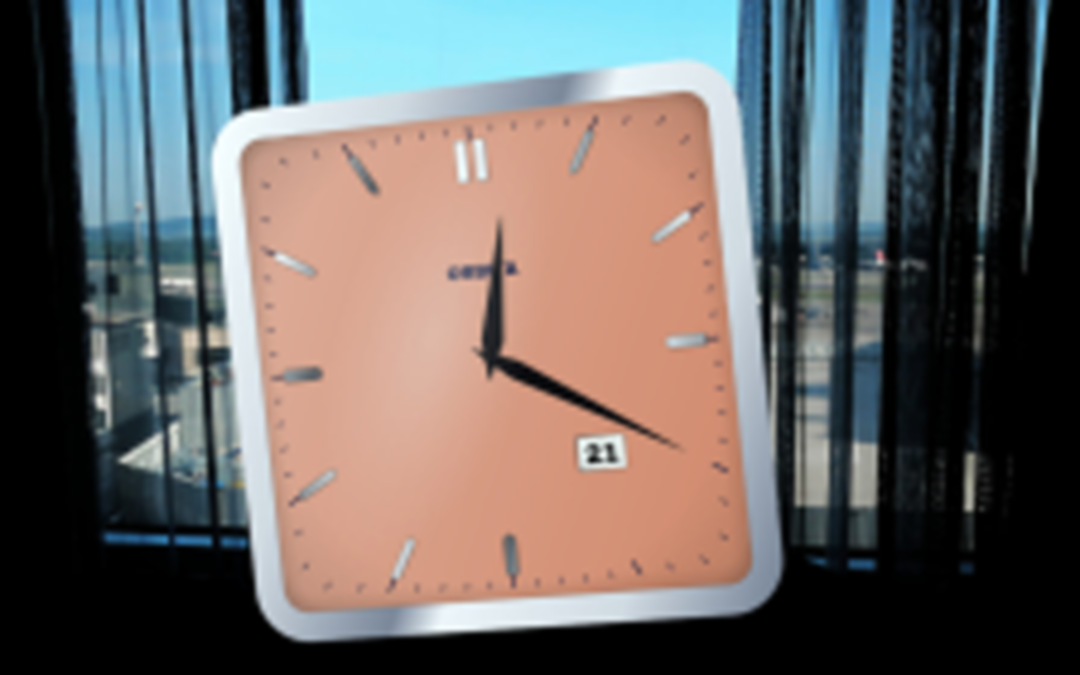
12 h 20 min
